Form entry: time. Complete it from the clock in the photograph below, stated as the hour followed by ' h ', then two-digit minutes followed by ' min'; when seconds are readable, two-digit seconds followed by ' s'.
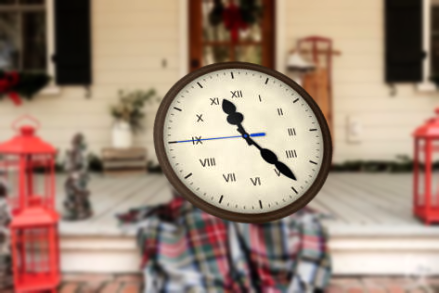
11 h 23 min 45 s
